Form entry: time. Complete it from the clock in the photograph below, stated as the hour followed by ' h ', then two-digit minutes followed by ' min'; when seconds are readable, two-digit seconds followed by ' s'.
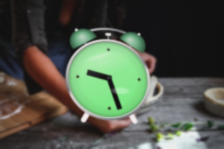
9 h 27 min
